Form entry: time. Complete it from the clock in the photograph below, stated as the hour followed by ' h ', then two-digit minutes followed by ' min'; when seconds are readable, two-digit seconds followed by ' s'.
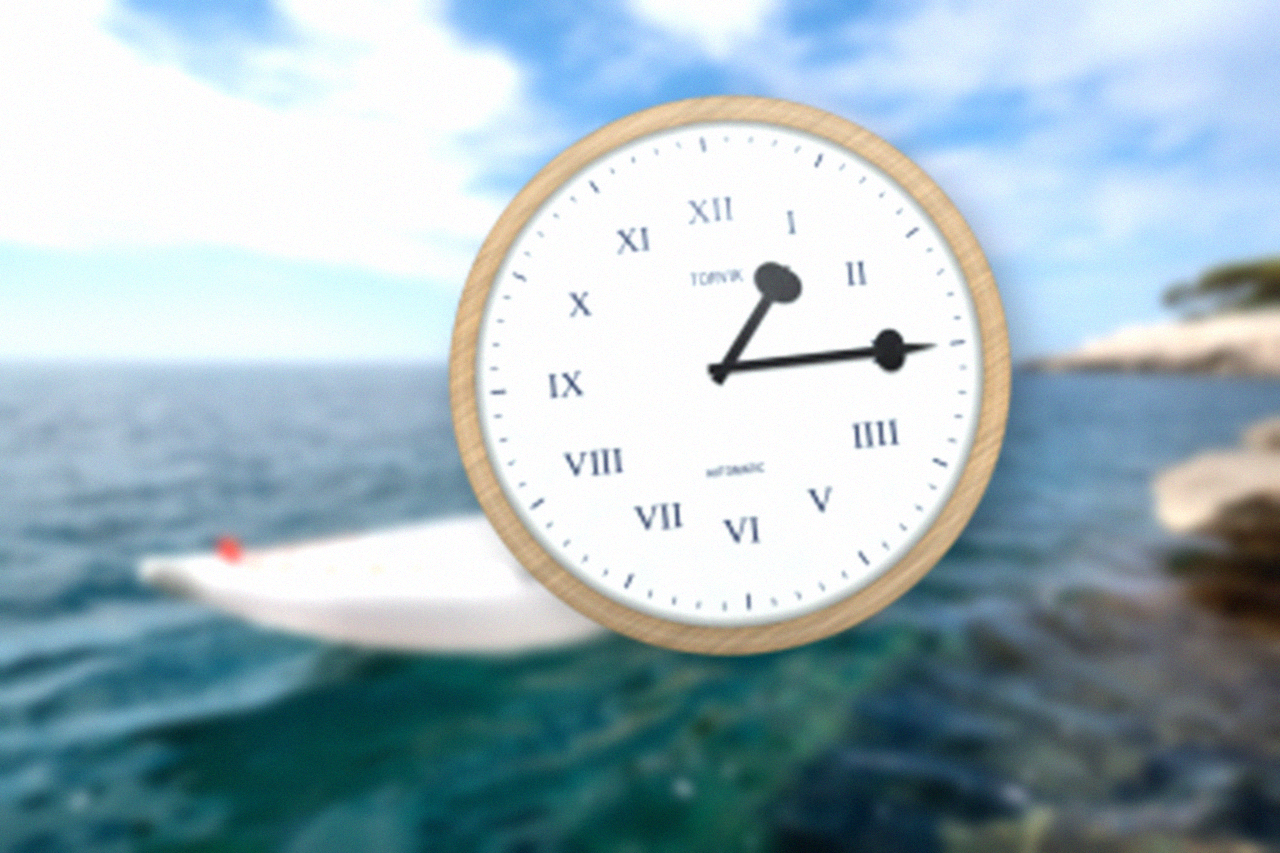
1 h 15 min
